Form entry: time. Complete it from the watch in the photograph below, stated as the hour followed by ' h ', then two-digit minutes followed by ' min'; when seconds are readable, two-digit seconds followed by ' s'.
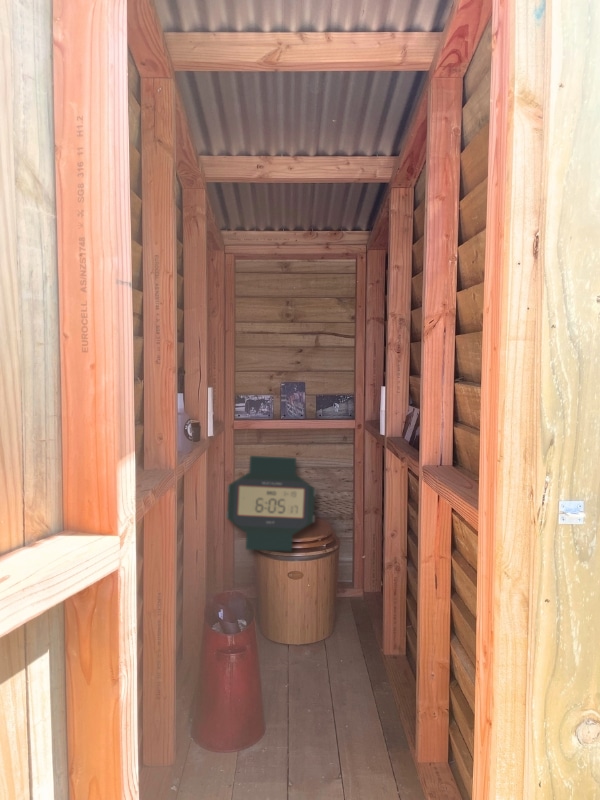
6 h 05 min
